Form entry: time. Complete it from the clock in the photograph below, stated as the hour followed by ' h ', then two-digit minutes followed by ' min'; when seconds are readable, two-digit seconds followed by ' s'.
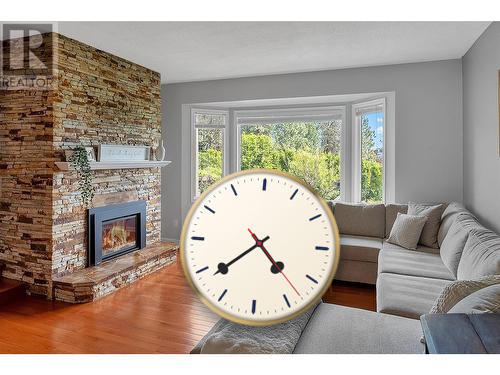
4 h 38 min 23 s
